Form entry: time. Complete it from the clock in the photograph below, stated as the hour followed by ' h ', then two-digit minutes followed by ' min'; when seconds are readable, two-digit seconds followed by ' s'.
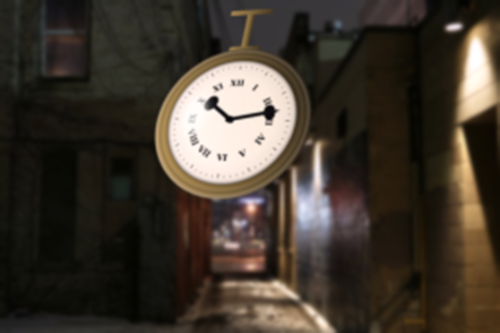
10 h 13 min
